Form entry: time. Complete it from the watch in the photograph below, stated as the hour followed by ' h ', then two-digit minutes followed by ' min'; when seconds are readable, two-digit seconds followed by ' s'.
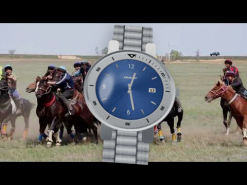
12 h 28 min
